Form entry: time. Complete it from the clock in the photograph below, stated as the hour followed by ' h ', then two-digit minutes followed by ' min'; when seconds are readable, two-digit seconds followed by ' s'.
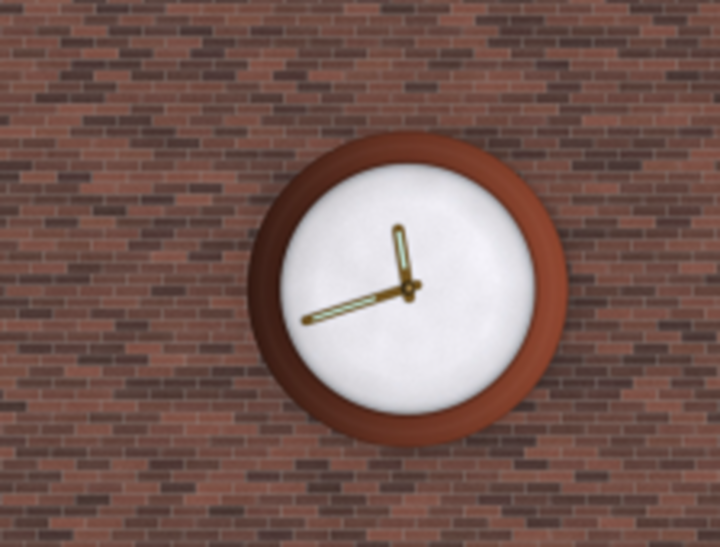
11 h 42 min
